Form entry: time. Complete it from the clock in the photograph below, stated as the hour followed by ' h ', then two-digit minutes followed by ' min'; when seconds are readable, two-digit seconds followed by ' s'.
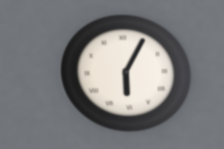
6 h 05 min
